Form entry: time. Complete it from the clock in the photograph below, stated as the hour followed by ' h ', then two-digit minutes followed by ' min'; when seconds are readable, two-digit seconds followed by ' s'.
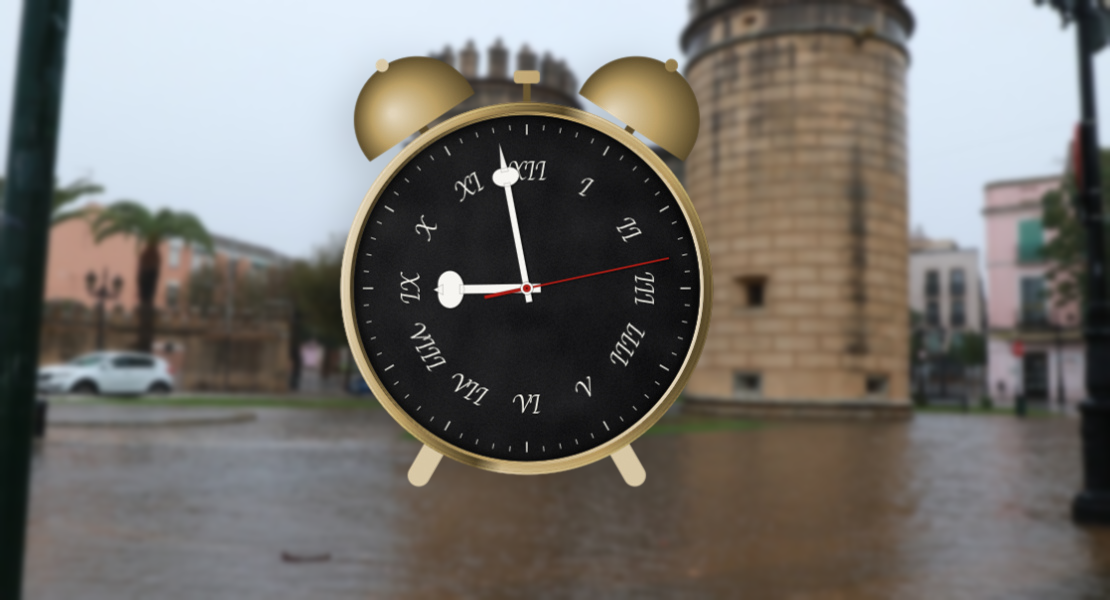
8 h 58 min 13 s
